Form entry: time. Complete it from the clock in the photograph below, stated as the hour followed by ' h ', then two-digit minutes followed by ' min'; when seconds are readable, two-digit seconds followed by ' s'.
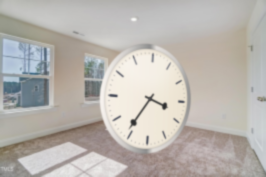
3 h 36 min
